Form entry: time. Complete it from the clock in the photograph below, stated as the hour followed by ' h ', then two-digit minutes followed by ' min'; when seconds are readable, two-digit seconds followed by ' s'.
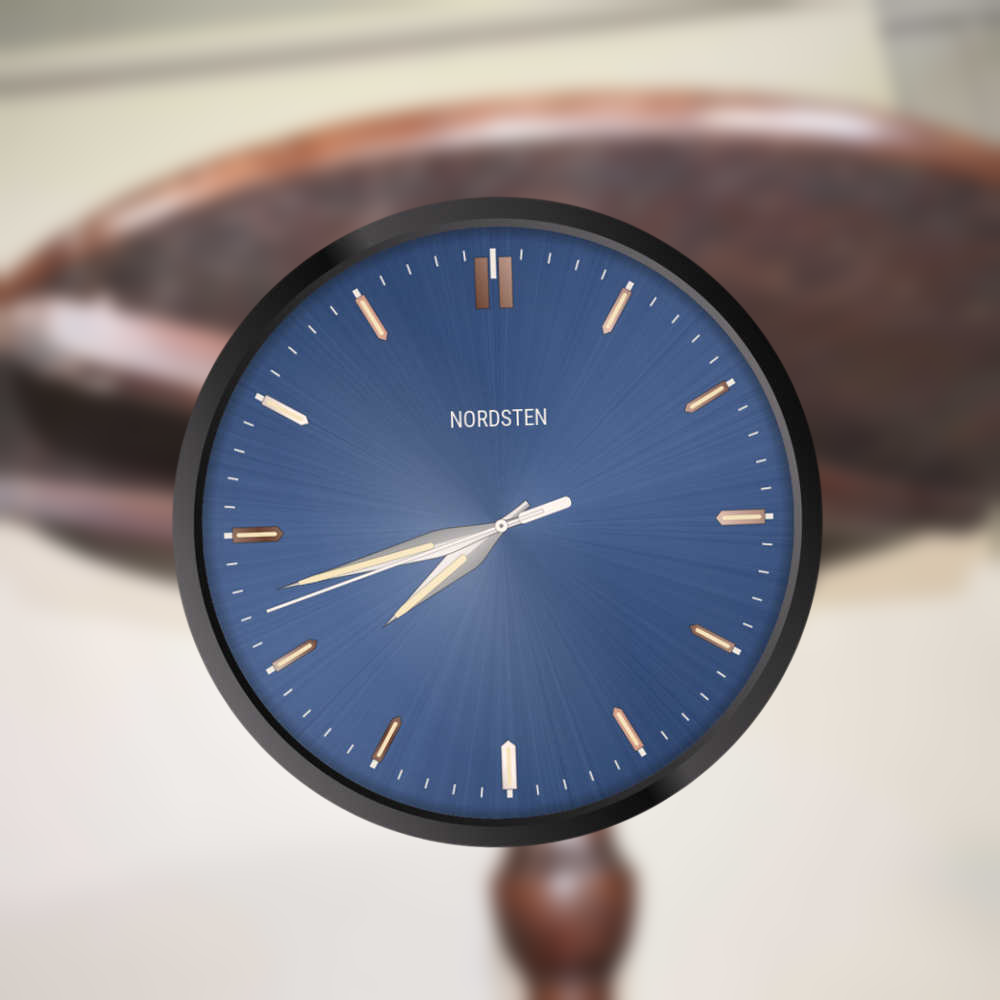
7 h 42 min 42 s
